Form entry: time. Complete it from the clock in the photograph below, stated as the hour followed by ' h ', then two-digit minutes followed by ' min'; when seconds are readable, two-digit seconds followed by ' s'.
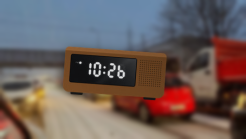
10 h 26 min
